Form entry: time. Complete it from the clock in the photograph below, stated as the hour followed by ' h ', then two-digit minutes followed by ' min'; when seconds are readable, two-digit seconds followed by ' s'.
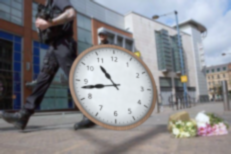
10 h 43 min
